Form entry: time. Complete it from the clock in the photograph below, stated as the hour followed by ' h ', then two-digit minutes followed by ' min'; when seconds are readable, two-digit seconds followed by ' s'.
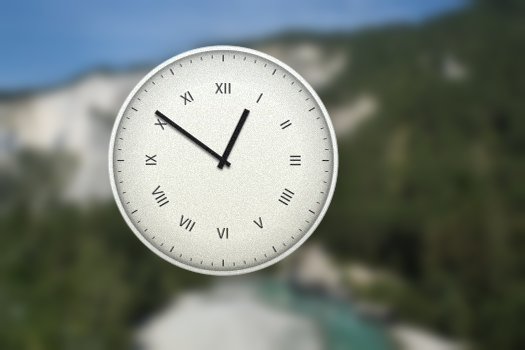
12 h 51 min
